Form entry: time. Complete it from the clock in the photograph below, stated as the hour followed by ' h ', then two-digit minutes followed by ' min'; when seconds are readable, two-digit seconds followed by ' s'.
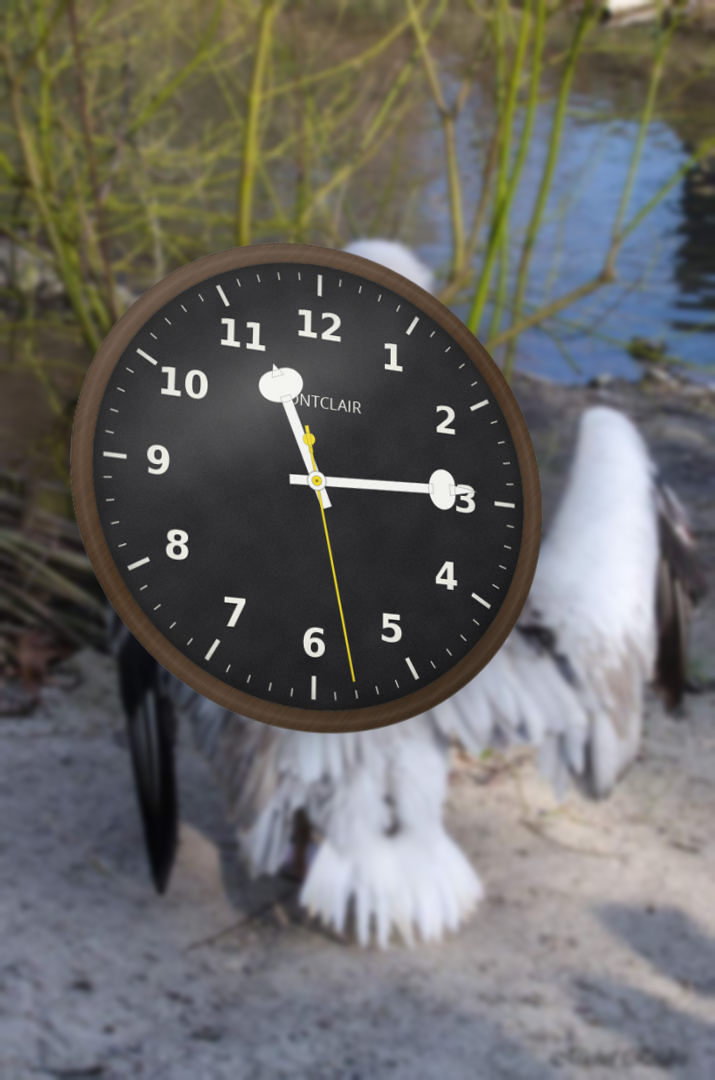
11 h 14 min 28 s
